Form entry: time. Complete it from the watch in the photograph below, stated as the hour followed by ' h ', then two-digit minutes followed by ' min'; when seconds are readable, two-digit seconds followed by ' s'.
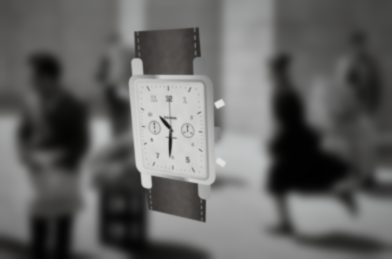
10 h 31 min
